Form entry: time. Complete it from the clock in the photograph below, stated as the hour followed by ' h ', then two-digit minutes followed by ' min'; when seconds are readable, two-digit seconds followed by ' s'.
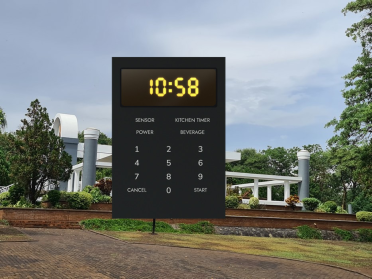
10 h 58 min
